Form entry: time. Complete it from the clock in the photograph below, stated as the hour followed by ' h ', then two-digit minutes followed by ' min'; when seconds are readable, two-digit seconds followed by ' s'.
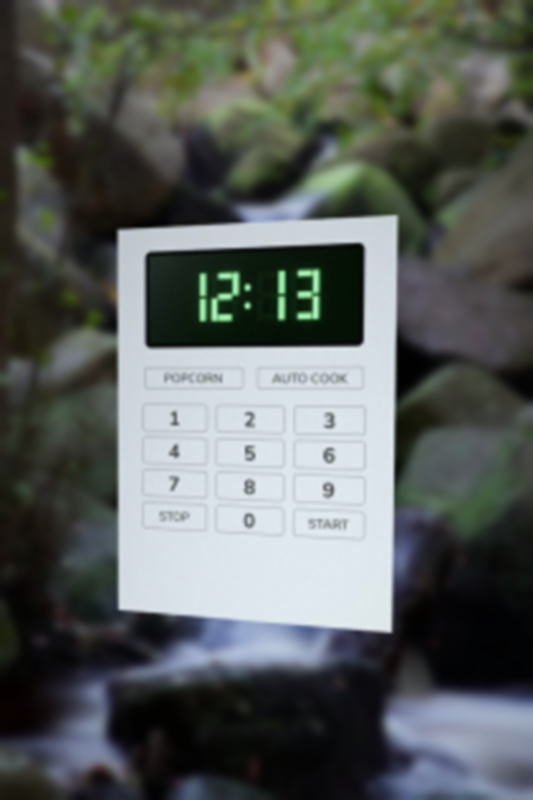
12 h 13 min
